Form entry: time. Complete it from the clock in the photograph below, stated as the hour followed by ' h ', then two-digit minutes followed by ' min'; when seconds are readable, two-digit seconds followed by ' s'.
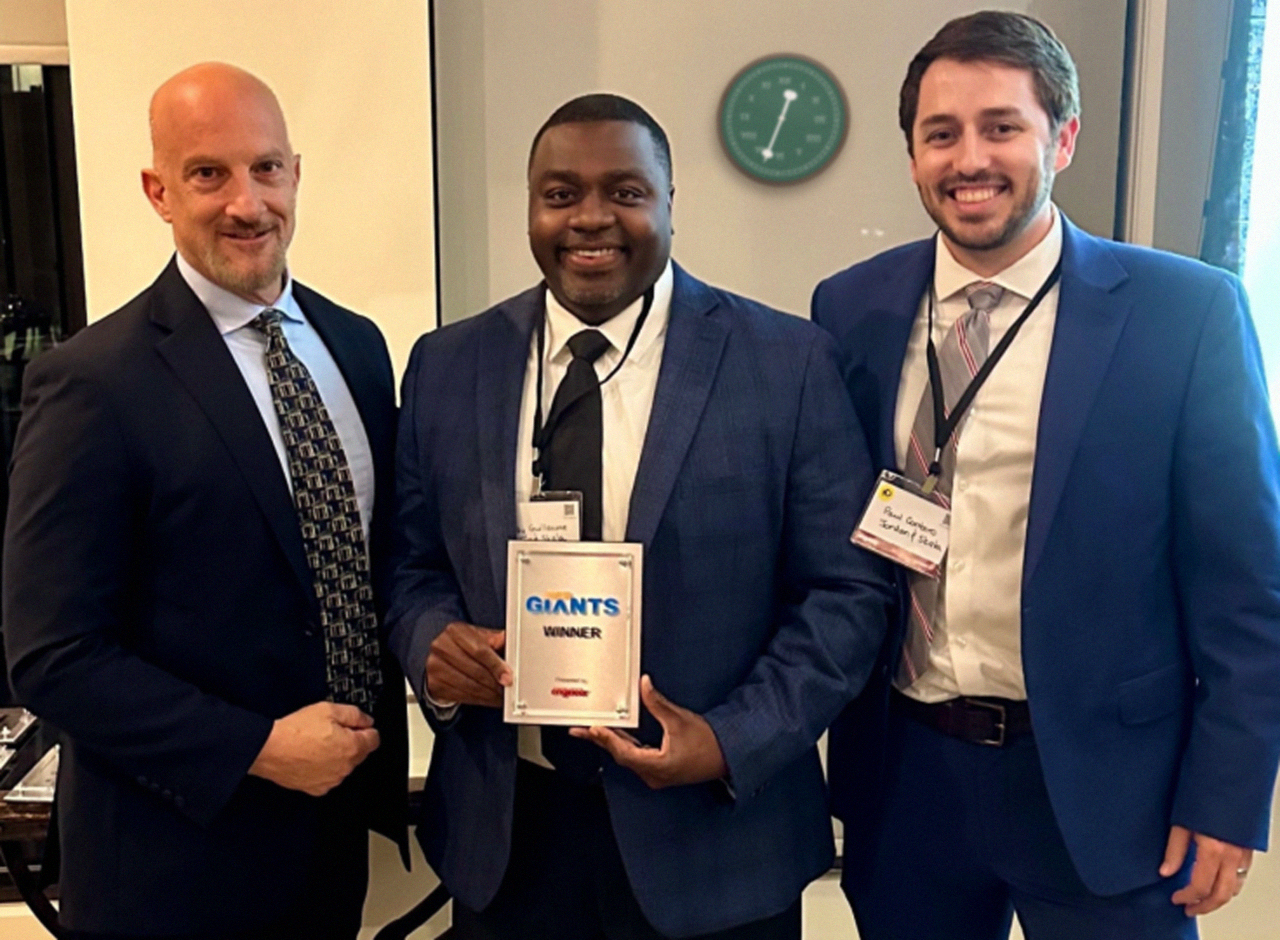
12 h 33 min
